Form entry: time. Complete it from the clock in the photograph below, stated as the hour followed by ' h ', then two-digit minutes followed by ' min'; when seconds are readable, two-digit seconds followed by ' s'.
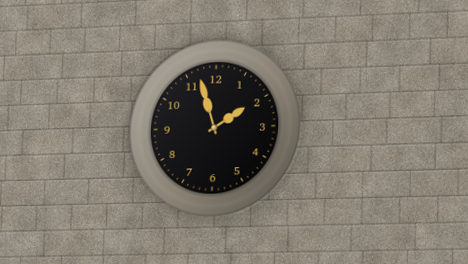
1 h 57 min
